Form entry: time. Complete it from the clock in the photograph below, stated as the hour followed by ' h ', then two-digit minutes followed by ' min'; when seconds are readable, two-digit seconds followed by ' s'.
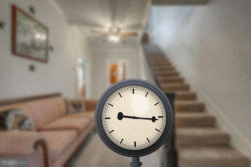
9 h 16 min
